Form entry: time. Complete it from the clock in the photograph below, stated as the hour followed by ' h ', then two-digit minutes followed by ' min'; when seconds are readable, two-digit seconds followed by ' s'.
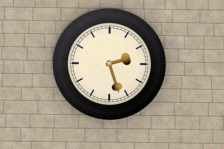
2 h 27 min
